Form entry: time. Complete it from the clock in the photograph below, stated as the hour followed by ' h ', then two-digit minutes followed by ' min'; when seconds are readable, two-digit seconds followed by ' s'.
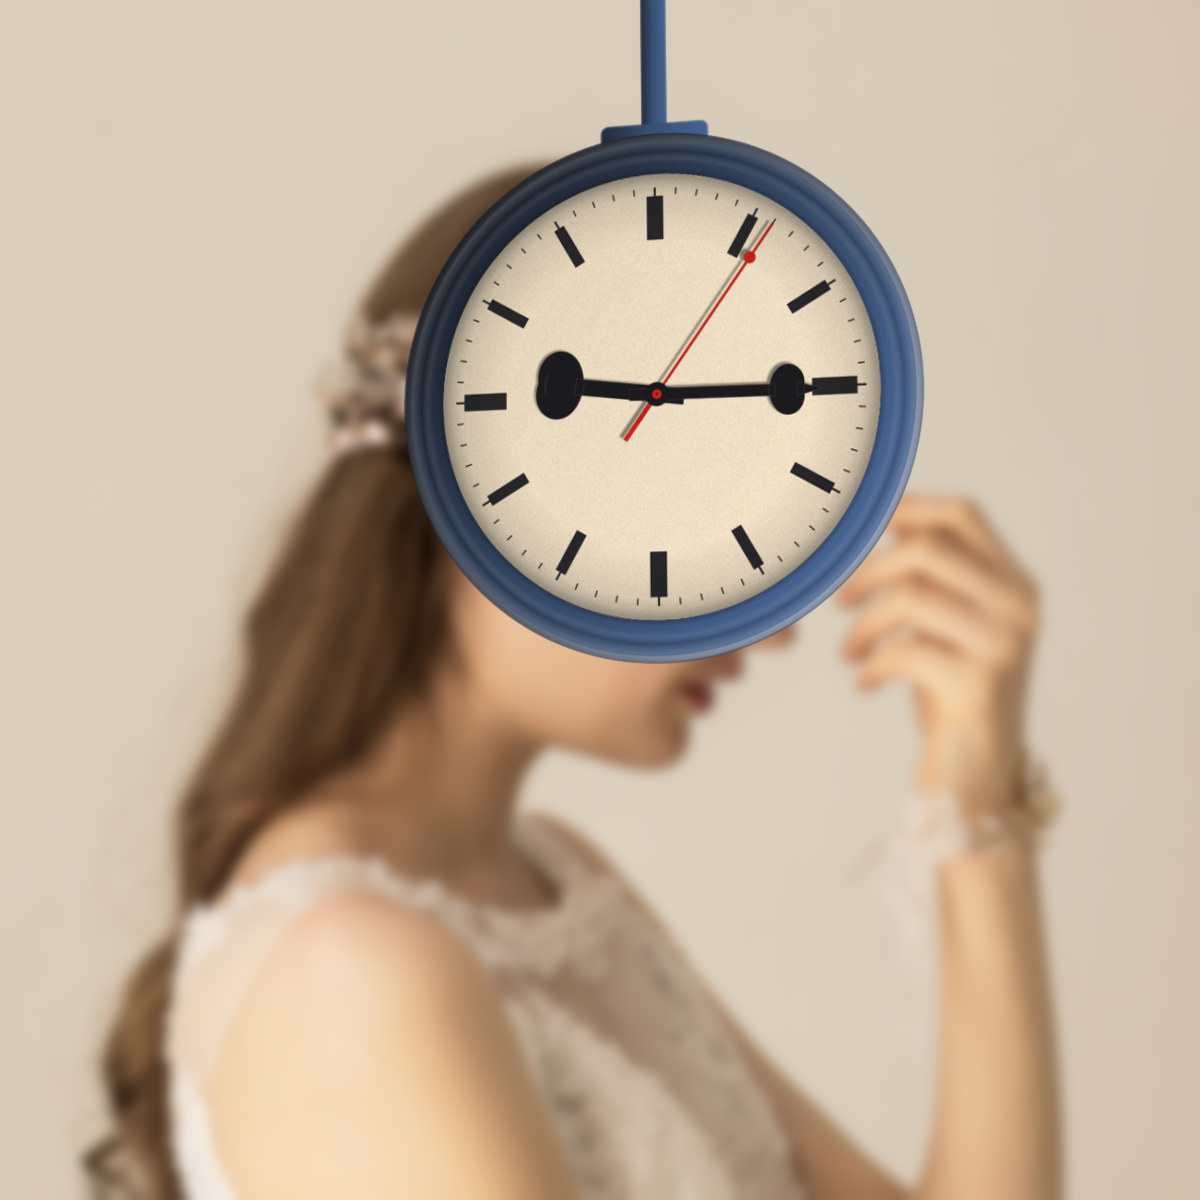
9 h 15 min 06 s
